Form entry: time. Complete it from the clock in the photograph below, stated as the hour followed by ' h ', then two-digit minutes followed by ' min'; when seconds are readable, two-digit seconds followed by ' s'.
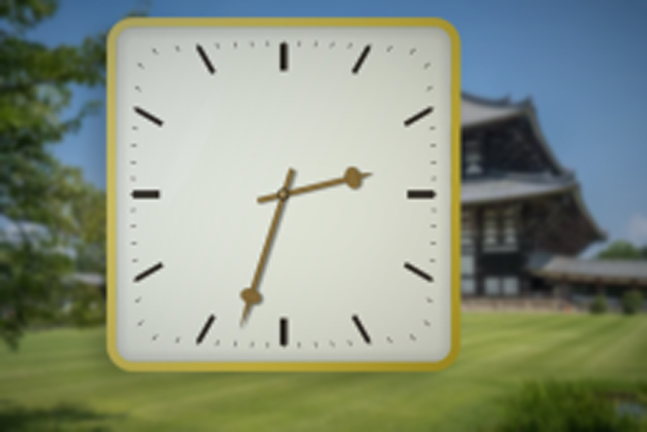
2 h 33 min
